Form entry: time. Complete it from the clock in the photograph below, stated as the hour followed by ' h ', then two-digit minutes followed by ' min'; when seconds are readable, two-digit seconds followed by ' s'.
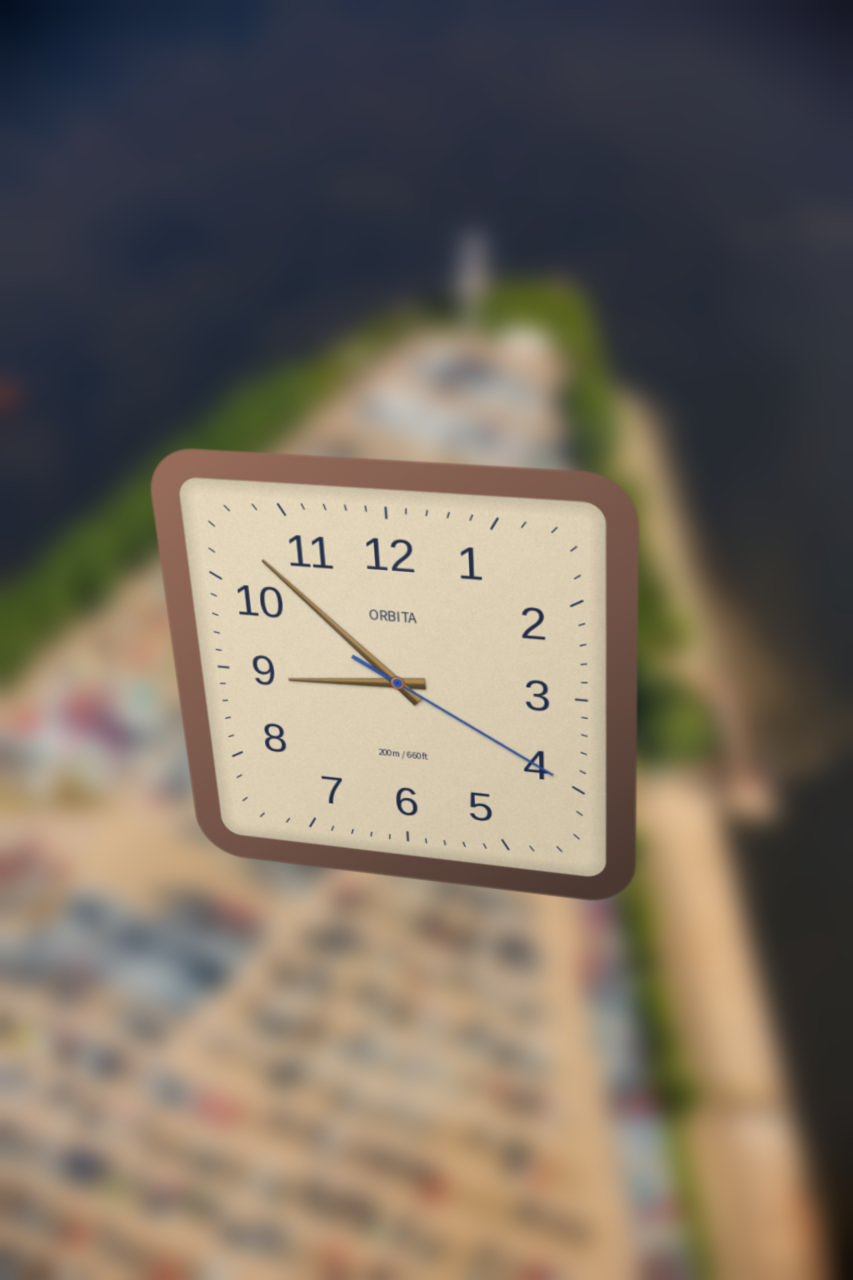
8 h 52 min 20 s
